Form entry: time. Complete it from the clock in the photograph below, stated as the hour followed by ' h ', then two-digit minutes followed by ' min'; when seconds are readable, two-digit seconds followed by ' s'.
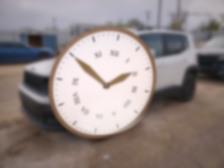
1 h 50 min
